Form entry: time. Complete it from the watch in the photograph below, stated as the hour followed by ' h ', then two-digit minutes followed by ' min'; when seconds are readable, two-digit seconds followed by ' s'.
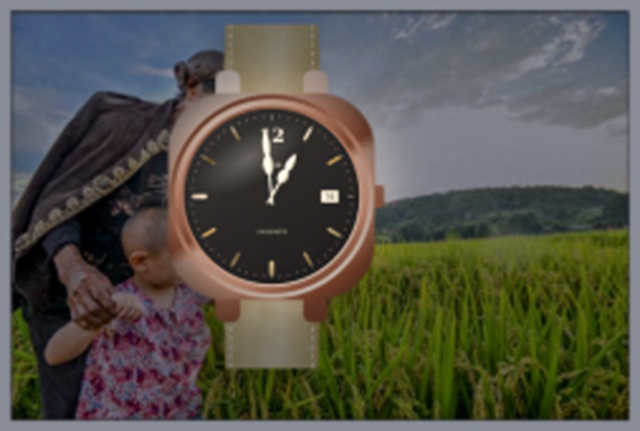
12 h 59 min
